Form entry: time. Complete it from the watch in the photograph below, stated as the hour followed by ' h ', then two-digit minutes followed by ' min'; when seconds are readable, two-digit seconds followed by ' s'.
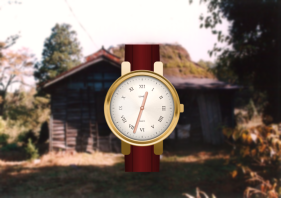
12 h 33 min
